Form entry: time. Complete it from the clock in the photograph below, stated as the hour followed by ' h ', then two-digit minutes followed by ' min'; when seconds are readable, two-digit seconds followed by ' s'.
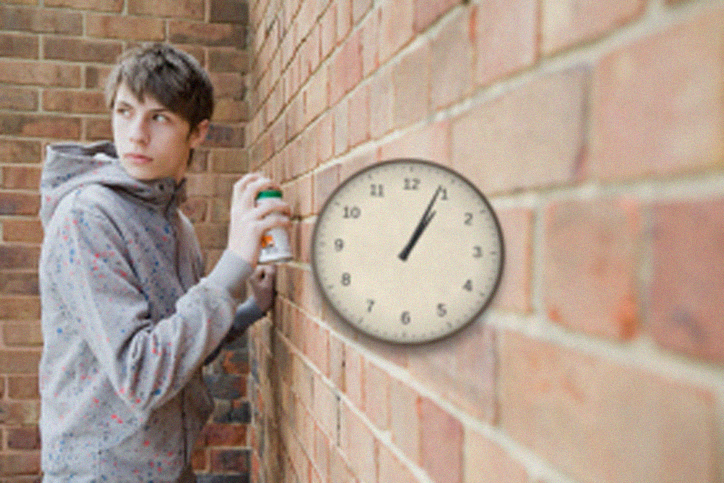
1 h 04 min
